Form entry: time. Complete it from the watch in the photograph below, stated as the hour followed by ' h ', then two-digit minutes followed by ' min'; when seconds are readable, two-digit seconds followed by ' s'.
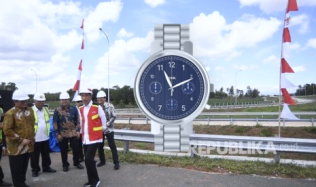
11 h 11 min
